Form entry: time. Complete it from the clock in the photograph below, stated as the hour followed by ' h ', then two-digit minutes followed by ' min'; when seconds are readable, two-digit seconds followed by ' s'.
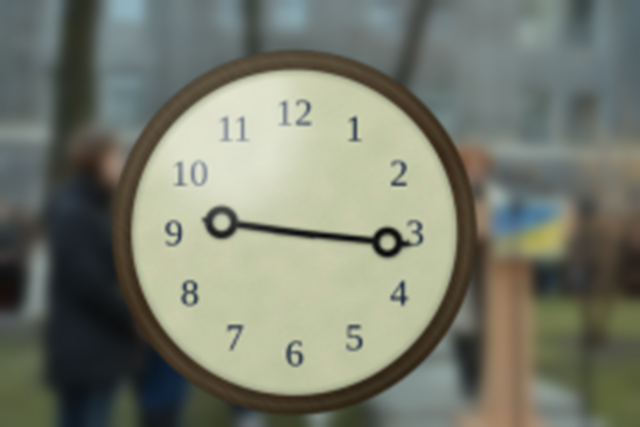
9 h 16 min
